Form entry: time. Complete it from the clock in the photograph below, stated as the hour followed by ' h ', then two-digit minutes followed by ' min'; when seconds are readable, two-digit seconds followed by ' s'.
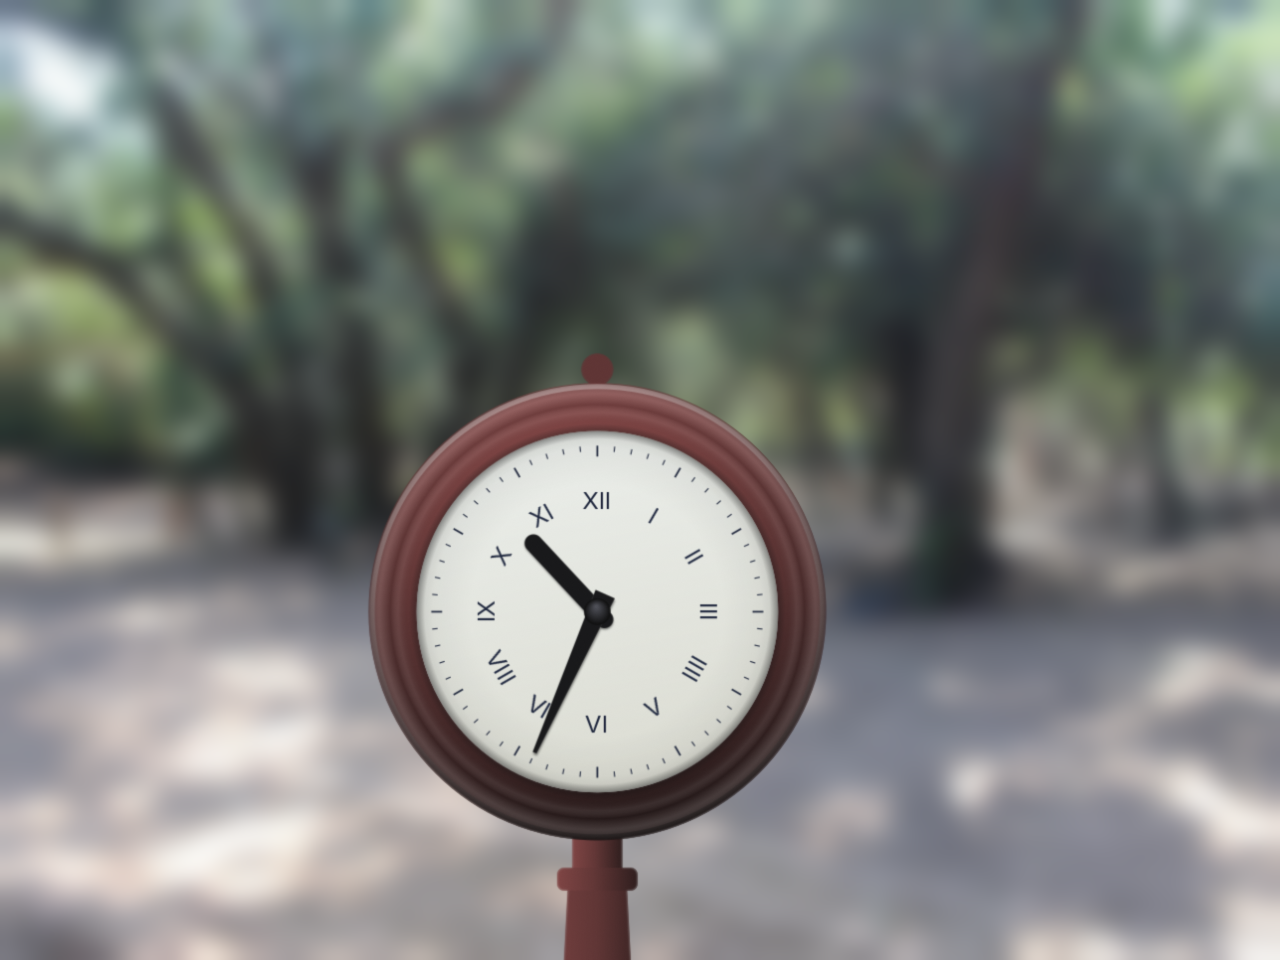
10 h 34 min
